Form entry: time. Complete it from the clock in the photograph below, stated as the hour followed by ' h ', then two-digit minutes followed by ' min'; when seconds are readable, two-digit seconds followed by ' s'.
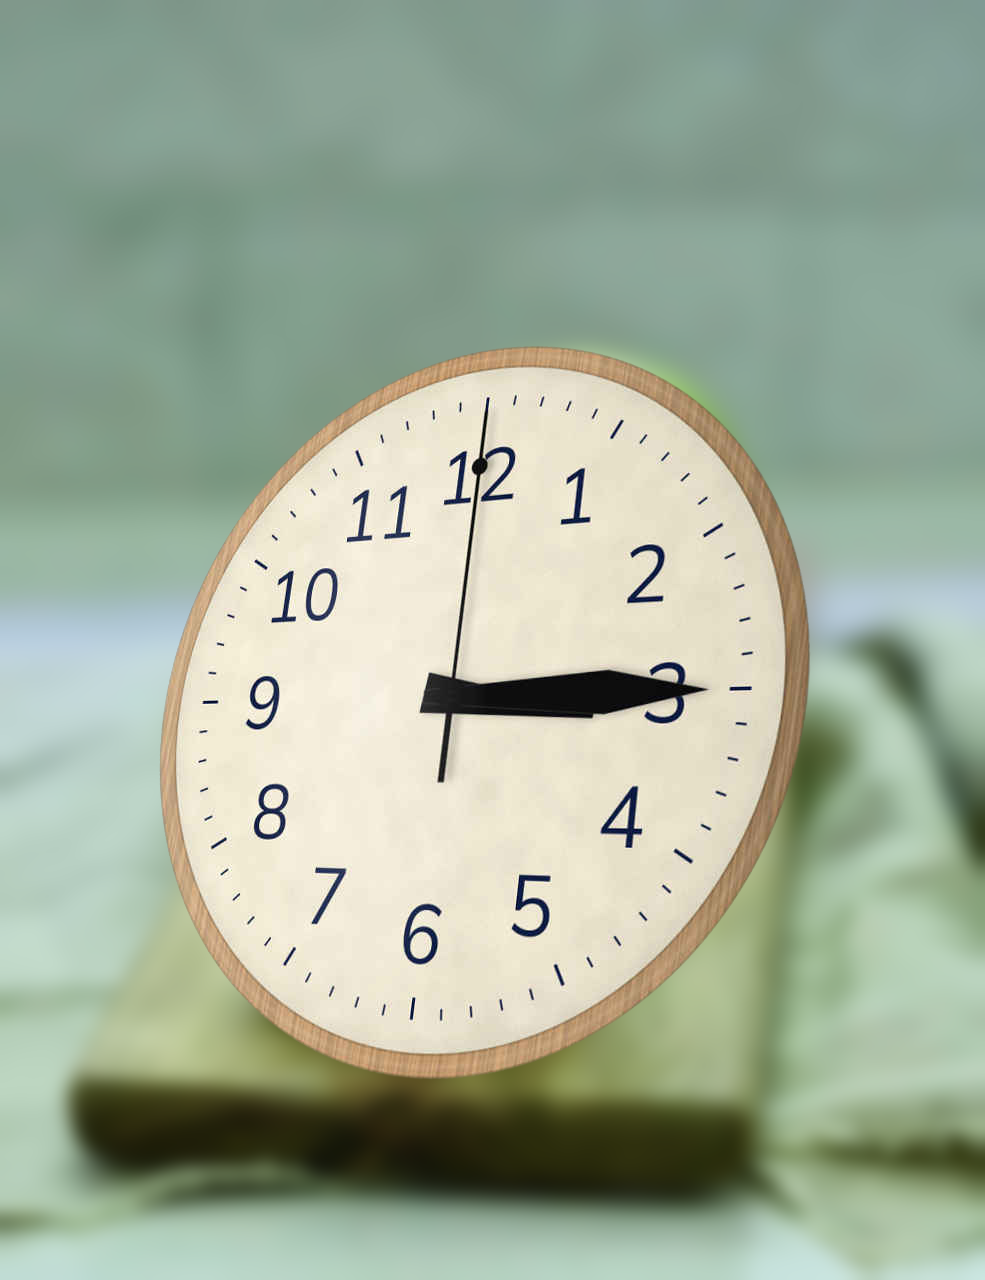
3 h 15 min 00 s
